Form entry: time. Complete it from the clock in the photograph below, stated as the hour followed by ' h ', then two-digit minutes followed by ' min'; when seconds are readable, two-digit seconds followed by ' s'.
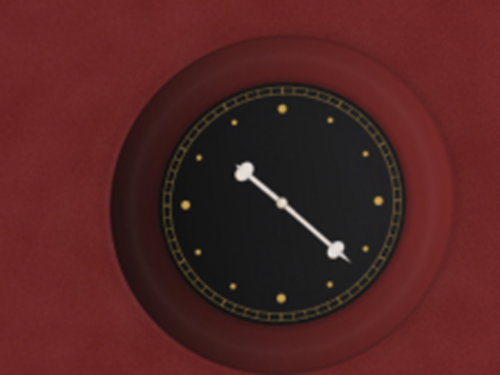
10 h 22 min
